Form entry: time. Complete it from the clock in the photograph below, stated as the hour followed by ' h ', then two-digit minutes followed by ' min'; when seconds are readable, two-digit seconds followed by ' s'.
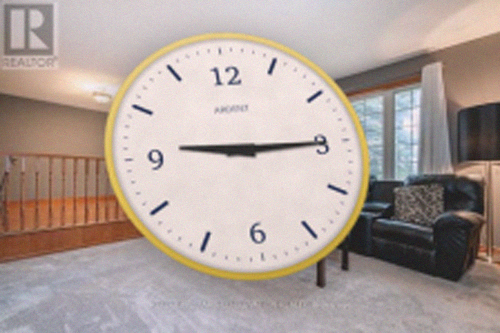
9 h 15 min
